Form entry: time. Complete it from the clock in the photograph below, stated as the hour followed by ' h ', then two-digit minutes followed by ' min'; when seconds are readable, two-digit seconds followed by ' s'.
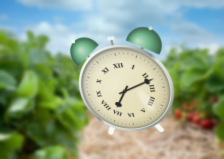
7 h 12 min
